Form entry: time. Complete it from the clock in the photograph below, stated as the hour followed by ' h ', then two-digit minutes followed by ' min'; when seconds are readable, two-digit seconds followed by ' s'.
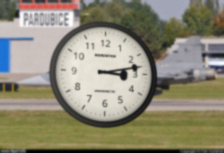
3 h 13 min
